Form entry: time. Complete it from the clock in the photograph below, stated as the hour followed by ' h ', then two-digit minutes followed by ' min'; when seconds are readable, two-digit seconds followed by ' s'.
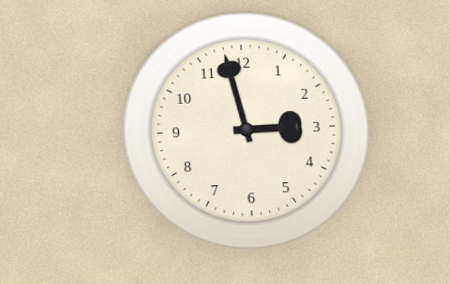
2 h 58 min
